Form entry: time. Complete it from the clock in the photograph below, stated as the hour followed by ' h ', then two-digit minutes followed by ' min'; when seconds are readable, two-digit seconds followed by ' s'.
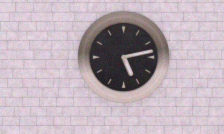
5 h 13 min
